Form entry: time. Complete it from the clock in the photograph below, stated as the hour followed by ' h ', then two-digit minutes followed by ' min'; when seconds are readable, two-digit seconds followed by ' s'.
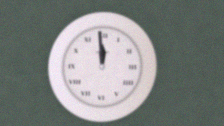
11 h 59 min
